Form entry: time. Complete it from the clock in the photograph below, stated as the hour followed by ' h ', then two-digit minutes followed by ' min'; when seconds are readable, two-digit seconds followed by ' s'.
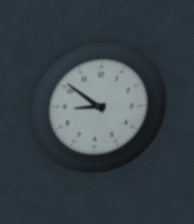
8 h 51 min
